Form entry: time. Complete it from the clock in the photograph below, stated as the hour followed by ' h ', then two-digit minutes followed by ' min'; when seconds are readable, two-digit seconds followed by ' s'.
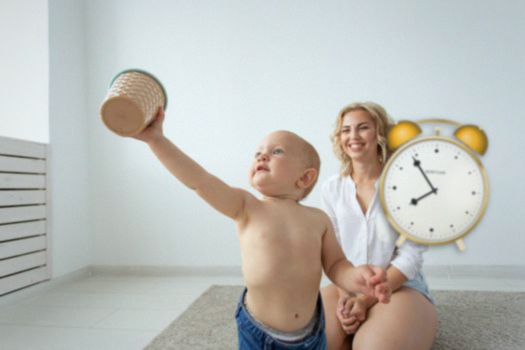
7 h 54 min
